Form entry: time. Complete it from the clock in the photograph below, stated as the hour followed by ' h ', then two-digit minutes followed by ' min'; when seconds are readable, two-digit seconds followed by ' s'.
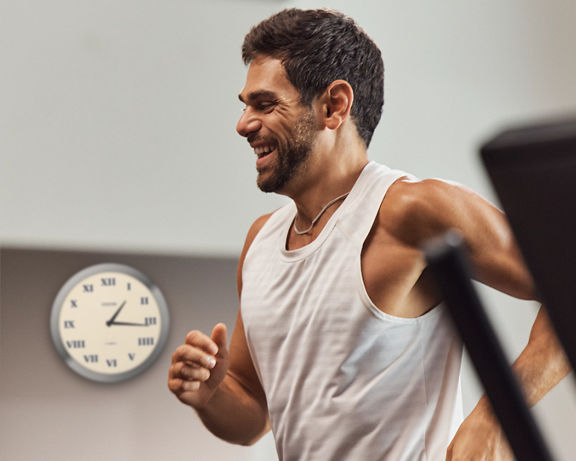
1 h 16 min
